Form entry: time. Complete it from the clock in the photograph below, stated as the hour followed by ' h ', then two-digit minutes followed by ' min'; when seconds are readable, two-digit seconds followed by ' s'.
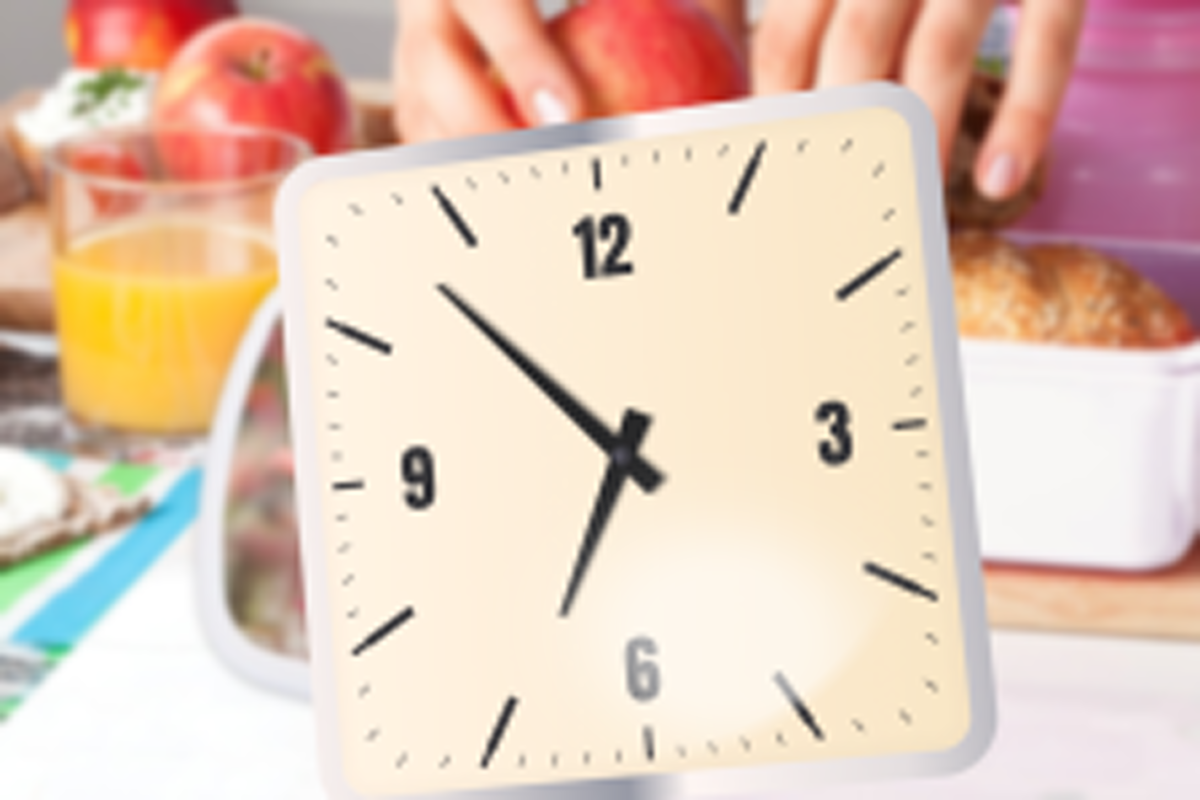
6 h 53 min
